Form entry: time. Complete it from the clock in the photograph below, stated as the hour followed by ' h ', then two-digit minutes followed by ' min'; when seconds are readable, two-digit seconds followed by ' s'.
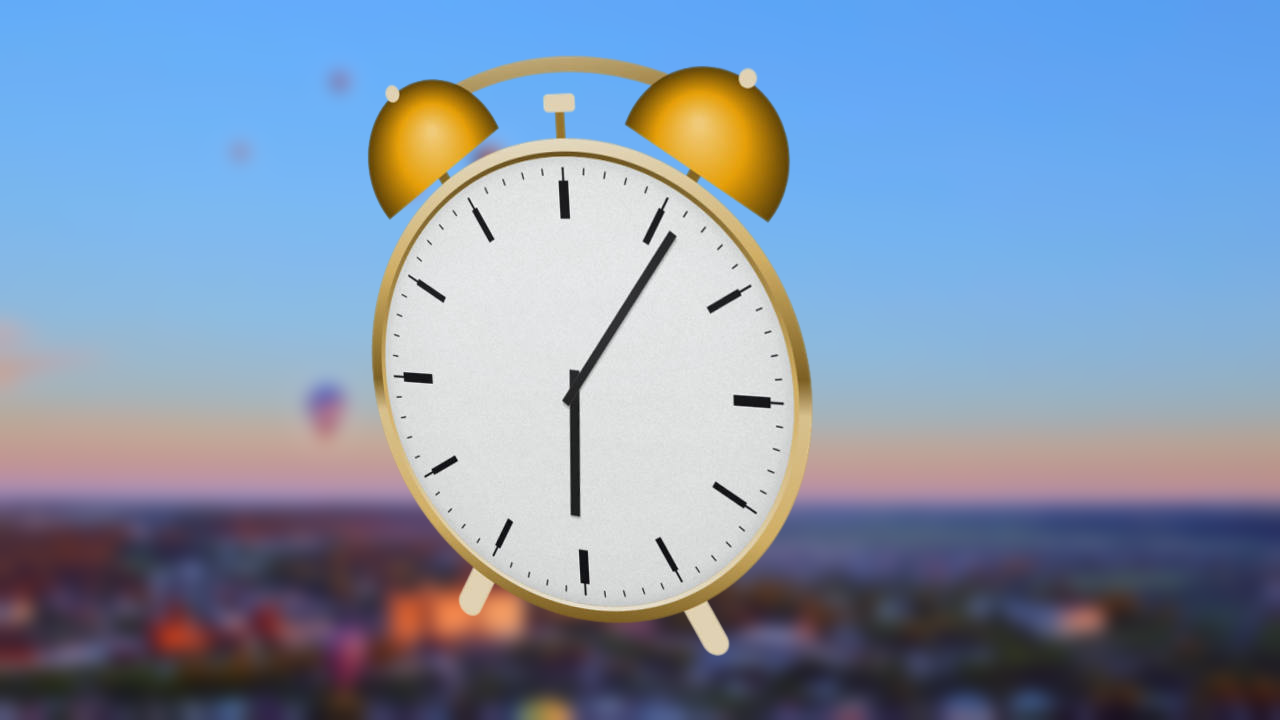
6 h 06 min
